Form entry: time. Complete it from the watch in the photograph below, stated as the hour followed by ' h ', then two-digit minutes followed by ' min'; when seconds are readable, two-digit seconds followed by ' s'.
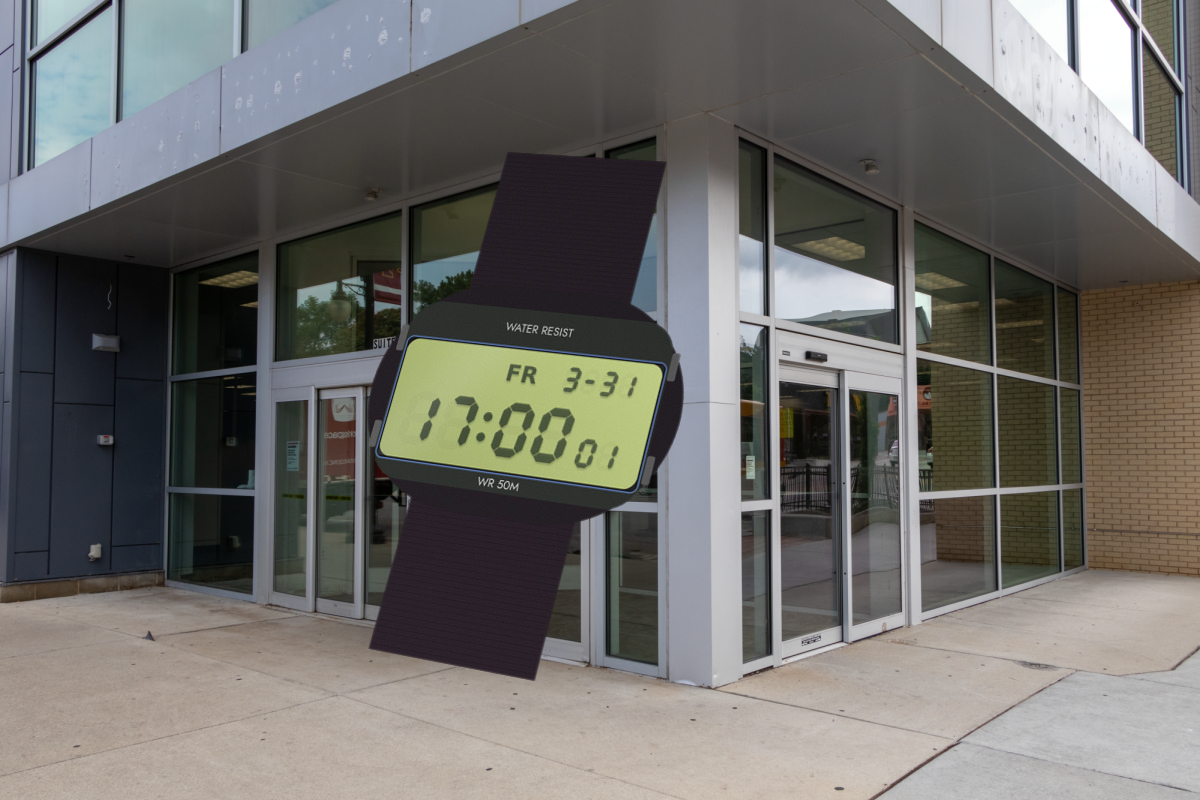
17 h 00 min 01 s
